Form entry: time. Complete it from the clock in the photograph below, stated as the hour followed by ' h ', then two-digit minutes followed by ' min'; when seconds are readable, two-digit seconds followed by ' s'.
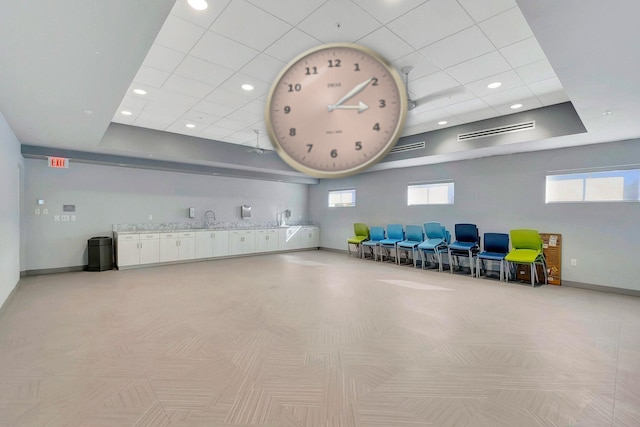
3 h 09 min
